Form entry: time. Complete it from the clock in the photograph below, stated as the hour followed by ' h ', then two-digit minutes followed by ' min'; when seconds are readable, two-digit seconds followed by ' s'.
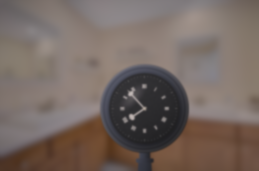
7 h 53 min
